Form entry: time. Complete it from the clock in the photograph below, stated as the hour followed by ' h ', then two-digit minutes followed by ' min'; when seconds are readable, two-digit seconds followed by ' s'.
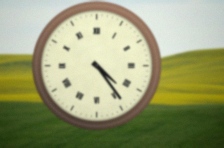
4 h 24 min
